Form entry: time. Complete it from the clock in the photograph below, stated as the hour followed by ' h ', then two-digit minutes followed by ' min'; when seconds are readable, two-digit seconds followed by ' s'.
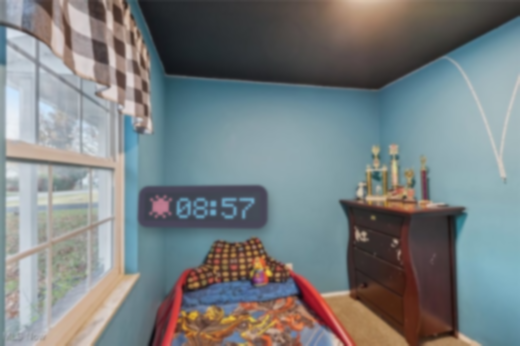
8 h 57 min
